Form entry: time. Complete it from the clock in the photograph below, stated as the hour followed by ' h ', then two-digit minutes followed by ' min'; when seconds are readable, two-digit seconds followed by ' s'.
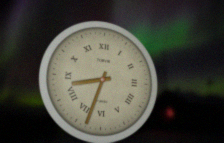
8 h 33 min
